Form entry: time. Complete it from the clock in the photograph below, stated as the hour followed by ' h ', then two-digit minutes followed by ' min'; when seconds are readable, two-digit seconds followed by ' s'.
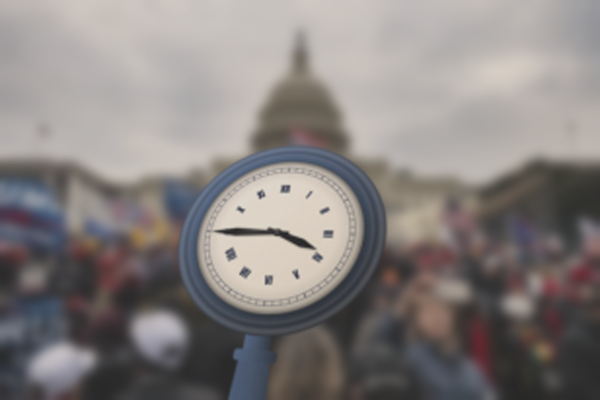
3 h 45 min
